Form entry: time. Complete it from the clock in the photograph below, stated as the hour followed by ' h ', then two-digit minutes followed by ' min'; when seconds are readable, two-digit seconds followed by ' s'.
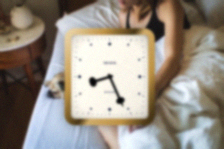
8 h 26 min
